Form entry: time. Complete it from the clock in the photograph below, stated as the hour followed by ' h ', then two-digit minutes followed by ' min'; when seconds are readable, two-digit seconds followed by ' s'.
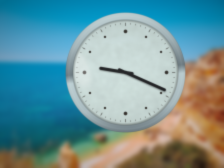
9 h 19 min
